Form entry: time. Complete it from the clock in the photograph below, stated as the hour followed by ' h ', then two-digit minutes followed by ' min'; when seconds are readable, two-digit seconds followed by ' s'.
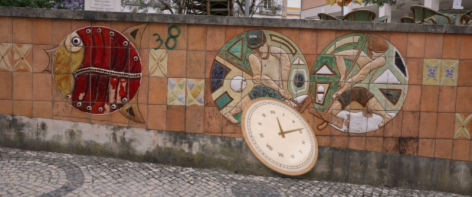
12 h 14 min
